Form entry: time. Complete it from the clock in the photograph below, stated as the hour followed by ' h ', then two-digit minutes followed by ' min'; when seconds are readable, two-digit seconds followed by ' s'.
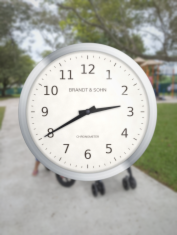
2 h 40 min
